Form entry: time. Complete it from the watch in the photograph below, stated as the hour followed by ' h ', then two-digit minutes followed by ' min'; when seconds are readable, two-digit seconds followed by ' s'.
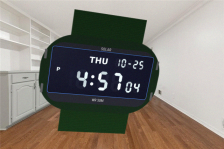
4 h 57 min 04 s
